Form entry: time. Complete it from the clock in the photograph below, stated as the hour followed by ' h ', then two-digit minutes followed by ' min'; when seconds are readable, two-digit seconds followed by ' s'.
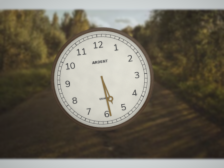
5 h 29 min
